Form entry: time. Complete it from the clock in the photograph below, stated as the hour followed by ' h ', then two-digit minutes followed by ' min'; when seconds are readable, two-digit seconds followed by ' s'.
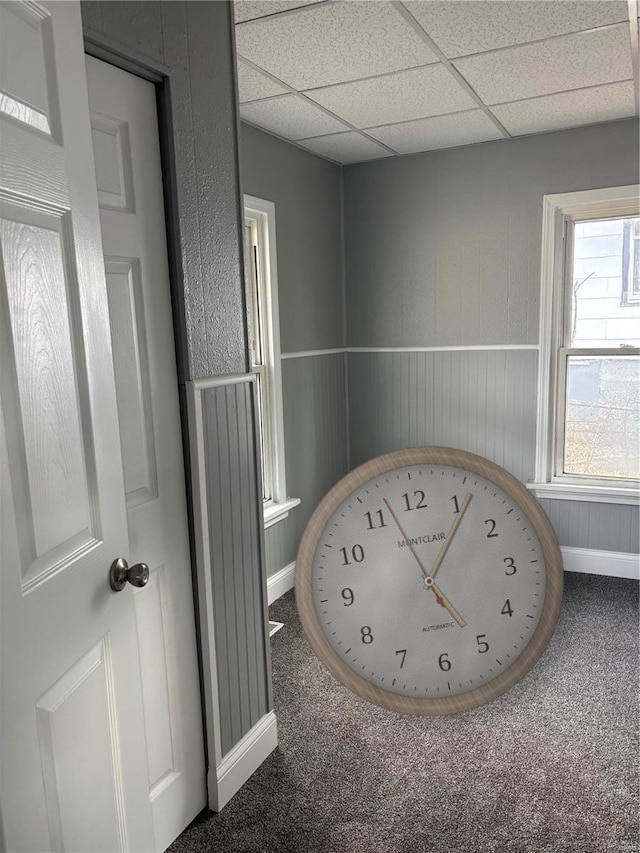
5 h 05 min 57 s
